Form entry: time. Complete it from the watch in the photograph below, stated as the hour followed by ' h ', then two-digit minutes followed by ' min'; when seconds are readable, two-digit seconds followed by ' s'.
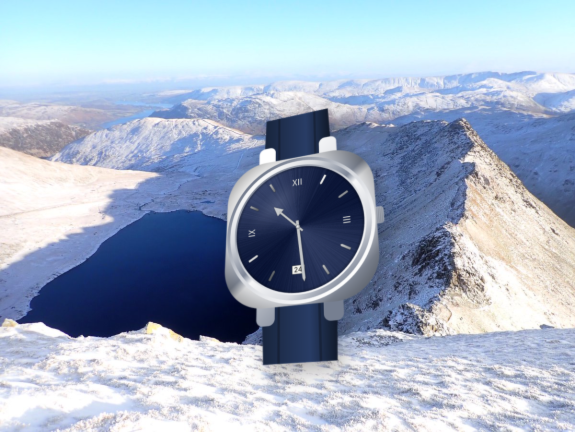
10 h 29 min
